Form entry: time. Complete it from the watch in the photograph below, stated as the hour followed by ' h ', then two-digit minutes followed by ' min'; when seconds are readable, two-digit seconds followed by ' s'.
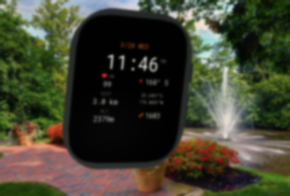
11 h 46 min
